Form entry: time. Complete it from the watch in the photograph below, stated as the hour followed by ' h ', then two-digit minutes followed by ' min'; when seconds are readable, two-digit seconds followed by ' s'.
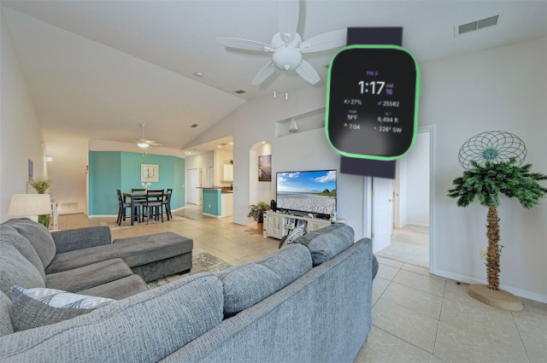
1 h 17 min
